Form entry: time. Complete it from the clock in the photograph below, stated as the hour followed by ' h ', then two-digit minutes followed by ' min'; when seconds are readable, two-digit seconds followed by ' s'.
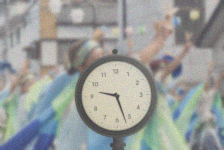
9 h 27 min
